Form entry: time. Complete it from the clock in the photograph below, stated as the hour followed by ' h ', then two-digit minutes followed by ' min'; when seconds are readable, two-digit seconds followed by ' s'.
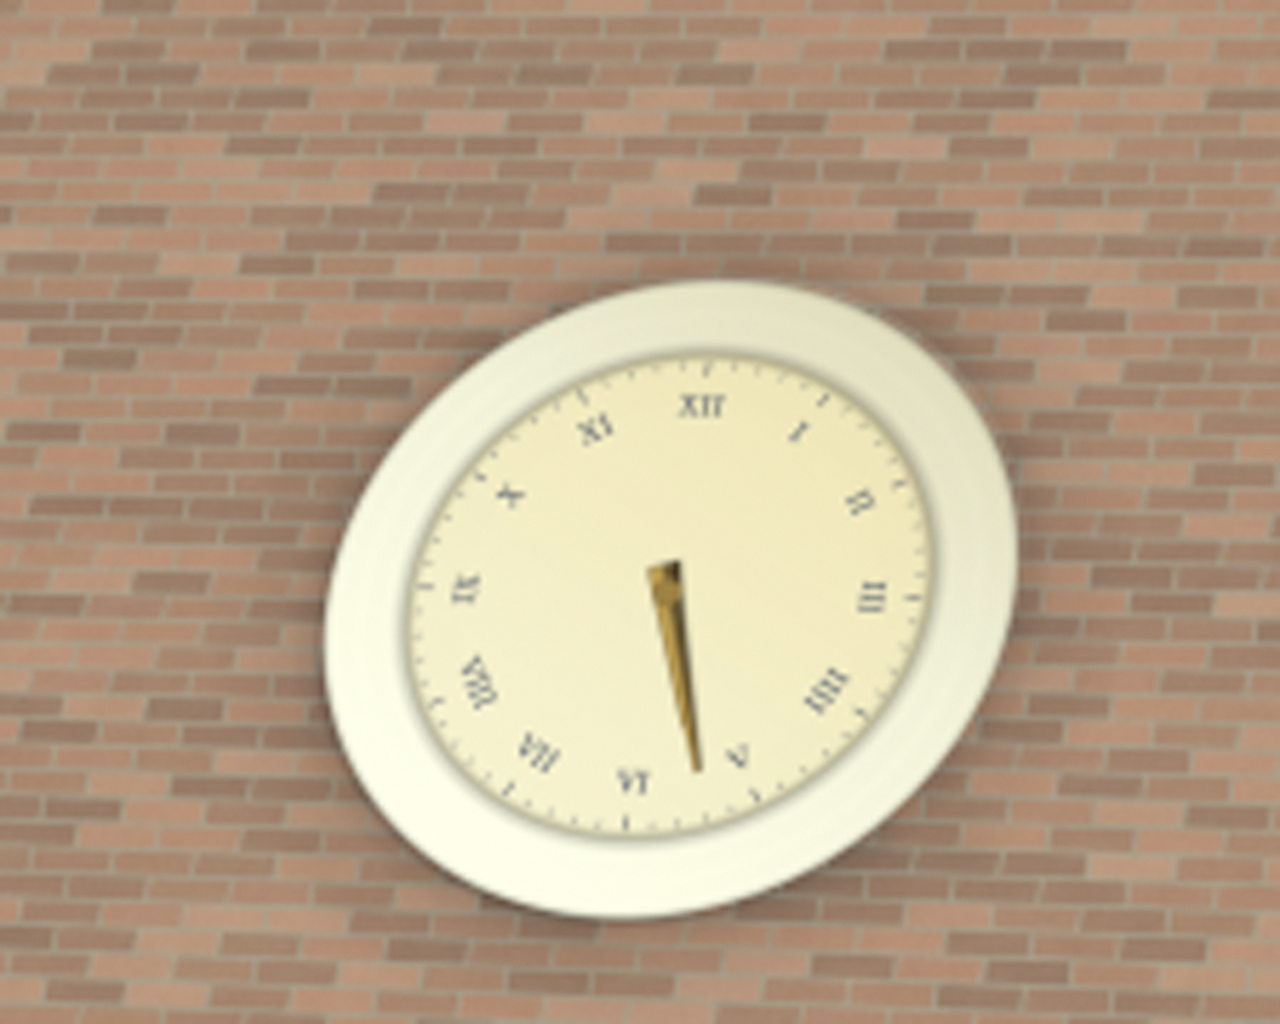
5 h 27 min
